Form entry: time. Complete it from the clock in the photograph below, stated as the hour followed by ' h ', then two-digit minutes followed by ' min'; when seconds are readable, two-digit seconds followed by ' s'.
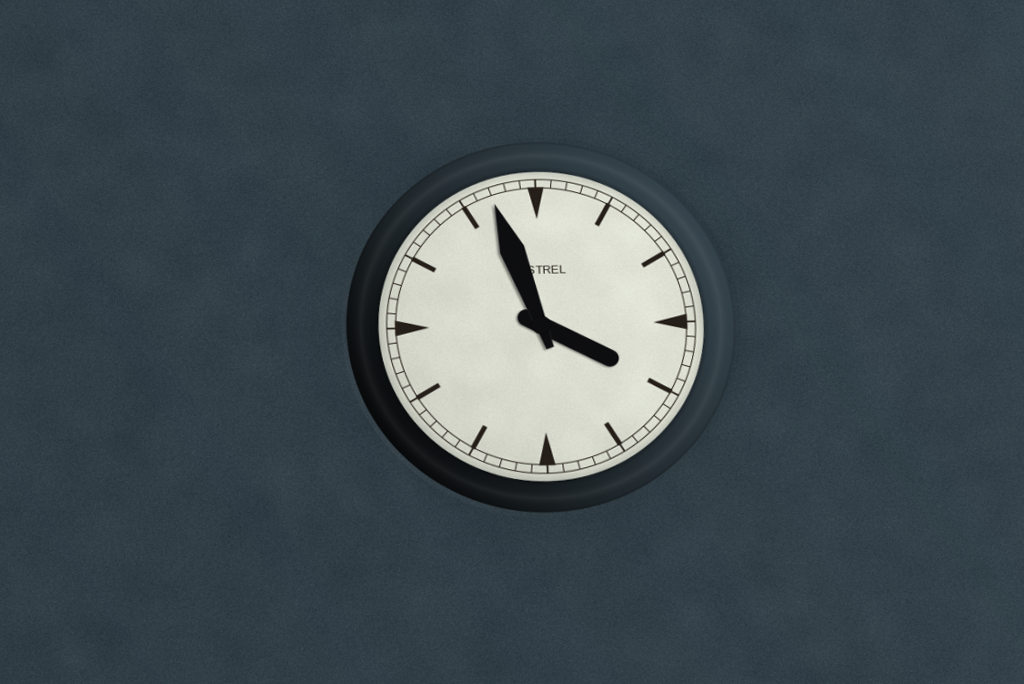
3 h 57 min
